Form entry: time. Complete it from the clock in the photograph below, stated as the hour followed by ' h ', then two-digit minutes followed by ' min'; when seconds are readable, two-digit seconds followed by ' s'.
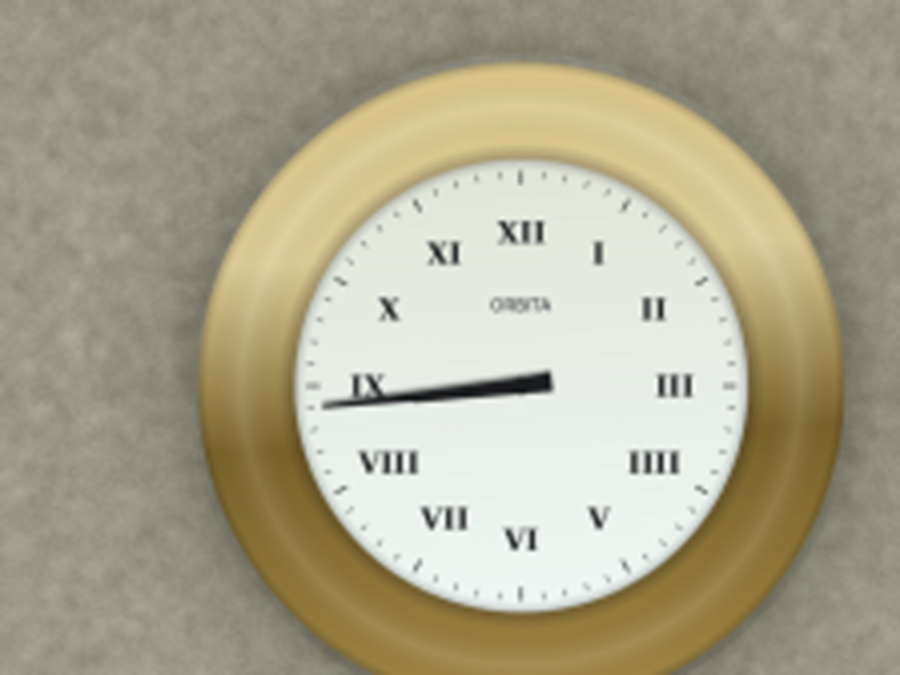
8 h 44 min
